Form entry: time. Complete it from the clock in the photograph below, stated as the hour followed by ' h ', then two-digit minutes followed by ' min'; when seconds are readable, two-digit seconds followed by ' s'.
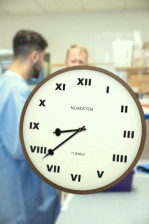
8 h 38 min
